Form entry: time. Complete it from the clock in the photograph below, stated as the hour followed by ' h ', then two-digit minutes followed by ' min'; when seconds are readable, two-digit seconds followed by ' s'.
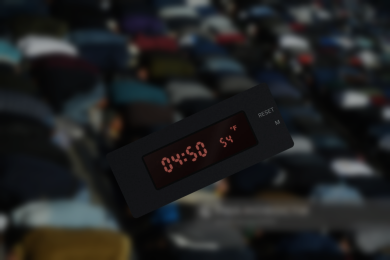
4 h 50 min
